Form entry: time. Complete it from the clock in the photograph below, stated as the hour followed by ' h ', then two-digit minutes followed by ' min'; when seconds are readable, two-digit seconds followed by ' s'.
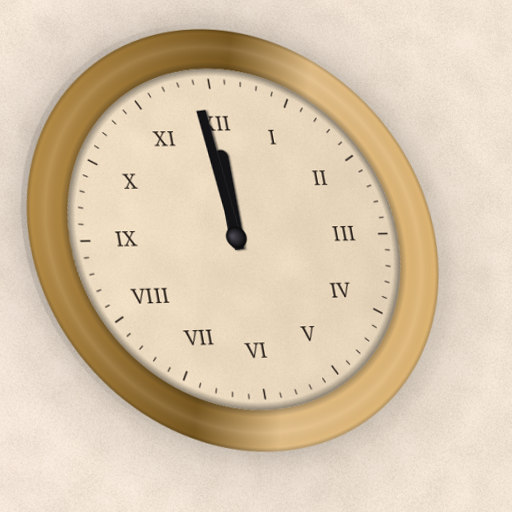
11 h 59 min
